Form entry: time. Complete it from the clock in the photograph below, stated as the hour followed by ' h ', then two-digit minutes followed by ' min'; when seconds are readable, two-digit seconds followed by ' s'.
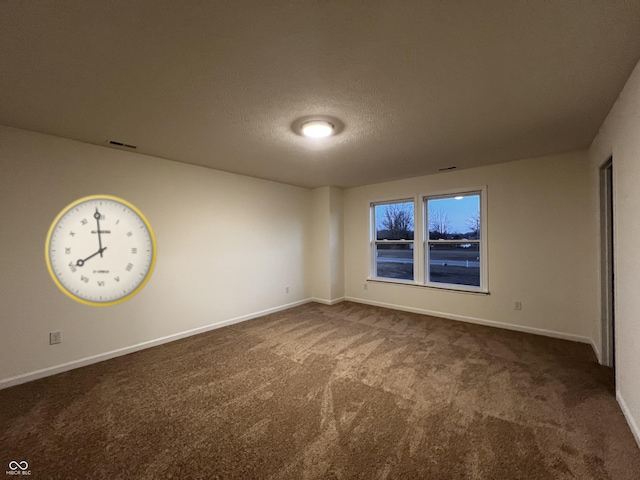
7 h 59 min
